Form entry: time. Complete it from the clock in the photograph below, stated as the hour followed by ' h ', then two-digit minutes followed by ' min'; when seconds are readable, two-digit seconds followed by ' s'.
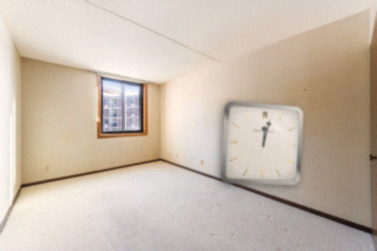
12 h 02 min
